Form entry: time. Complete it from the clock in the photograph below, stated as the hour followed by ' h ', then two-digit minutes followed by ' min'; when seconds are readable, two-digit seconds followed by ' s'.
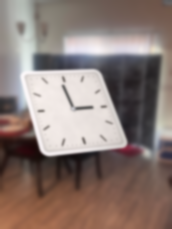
2 h 59 min
